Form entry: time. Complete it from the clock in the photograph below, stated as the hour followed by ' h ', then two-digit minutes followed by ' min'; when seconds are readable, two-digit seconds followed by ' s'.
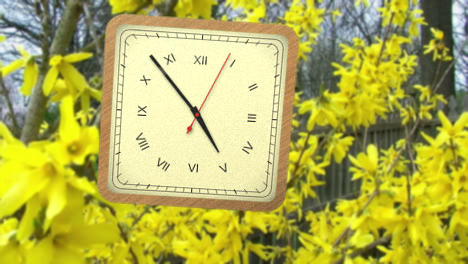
4 h 53 min 04 s
